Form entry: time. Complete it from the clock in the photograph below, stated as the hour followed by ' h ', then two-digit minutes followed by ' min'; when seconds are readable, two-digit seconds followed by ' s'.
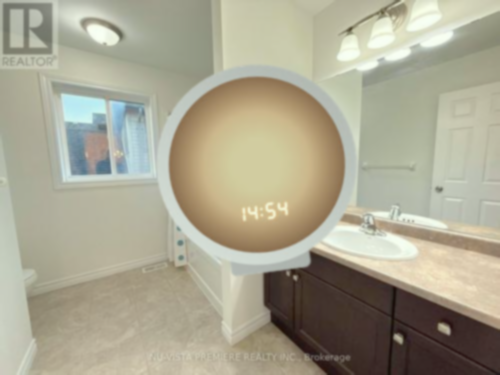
14 h 54 min
